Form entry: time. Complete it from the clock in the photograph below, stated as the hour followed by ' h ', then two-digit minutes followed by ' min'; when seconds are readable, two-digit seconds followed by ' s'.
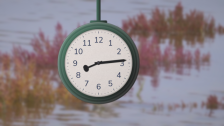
8 h 14 min
